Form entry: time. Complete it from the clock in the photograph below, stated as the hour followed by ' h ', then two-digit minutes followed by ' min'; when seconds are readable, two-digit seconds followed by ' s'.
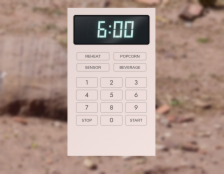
6 h 00 min
